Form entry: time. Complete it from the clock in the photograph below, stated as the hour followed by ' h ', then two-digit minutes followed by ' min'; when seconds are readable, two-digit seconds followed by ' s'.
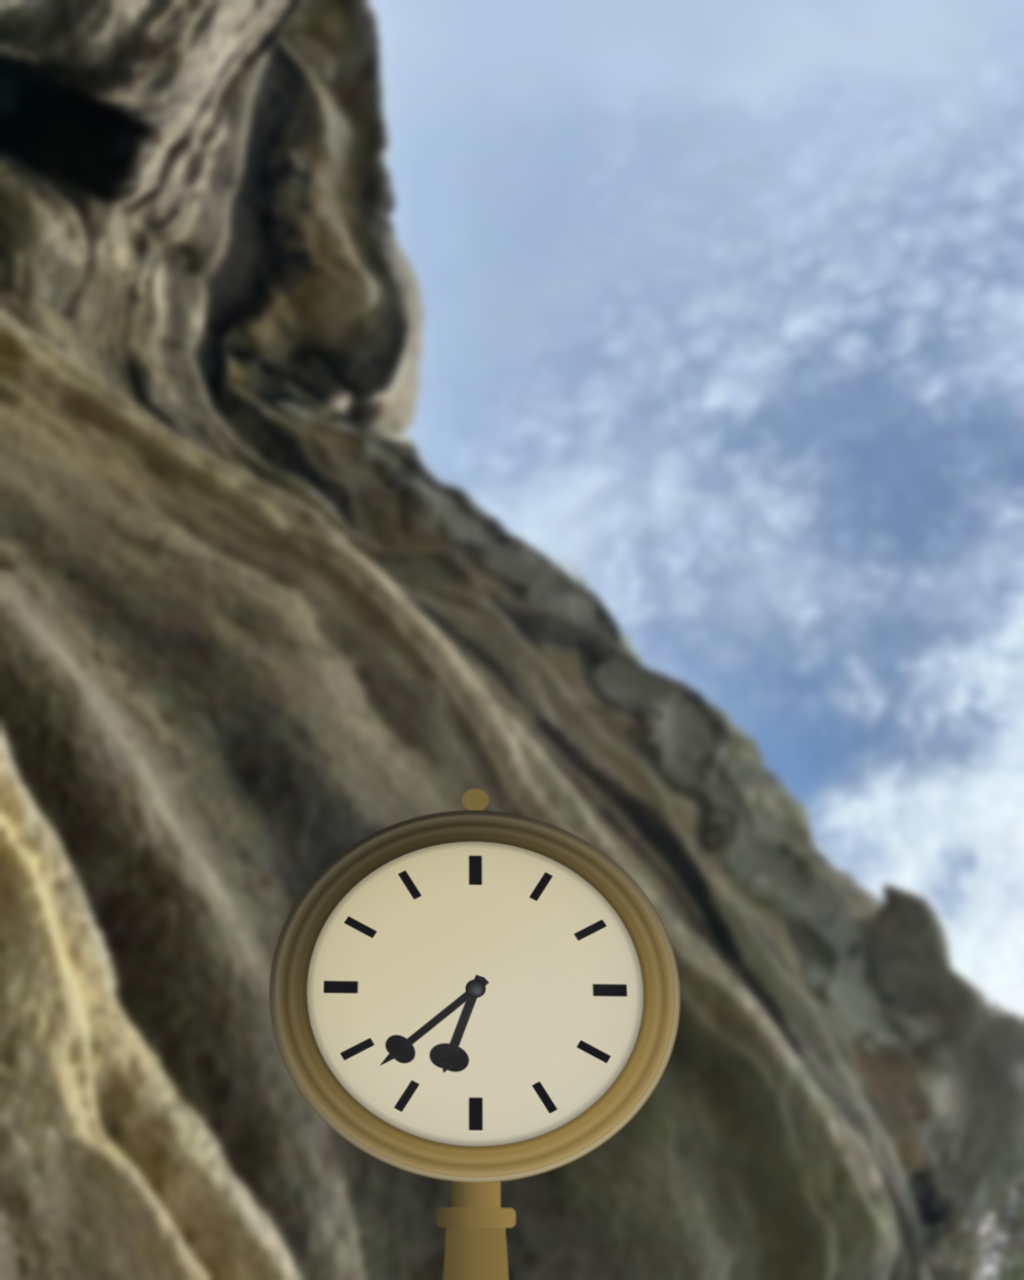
6 h 38 min
